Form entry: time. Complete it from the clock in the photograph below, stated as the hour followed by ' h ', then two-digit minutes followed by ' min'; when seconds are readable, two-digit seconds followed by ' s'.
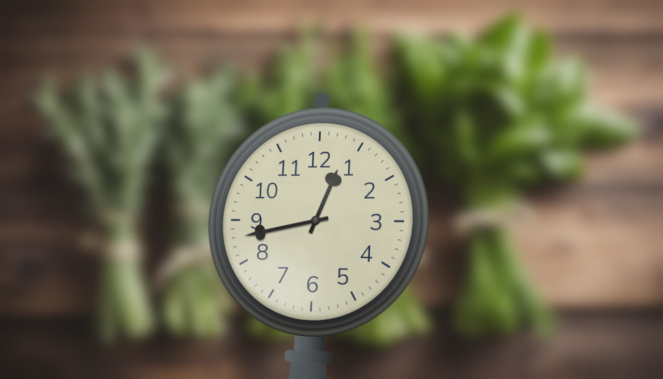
12 h 43 min
